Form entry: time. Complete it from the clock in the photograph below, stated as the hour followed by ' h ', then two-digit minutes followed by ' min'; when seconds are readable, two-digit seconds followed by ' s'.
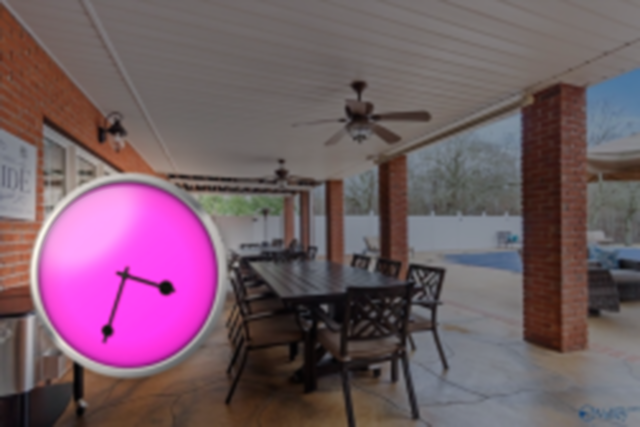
3 h 33 min
